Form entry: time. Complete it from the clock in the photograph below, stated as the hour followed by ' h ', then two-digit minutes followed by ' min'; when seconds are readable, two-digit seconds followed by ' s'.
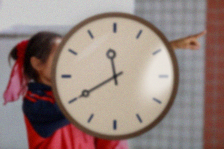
11 h 40 min
